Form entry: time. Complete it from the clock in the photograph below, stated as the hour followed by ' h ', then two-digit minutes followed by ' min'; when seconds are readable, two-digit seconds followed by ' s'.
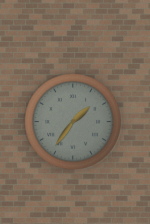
1 h 36 min
